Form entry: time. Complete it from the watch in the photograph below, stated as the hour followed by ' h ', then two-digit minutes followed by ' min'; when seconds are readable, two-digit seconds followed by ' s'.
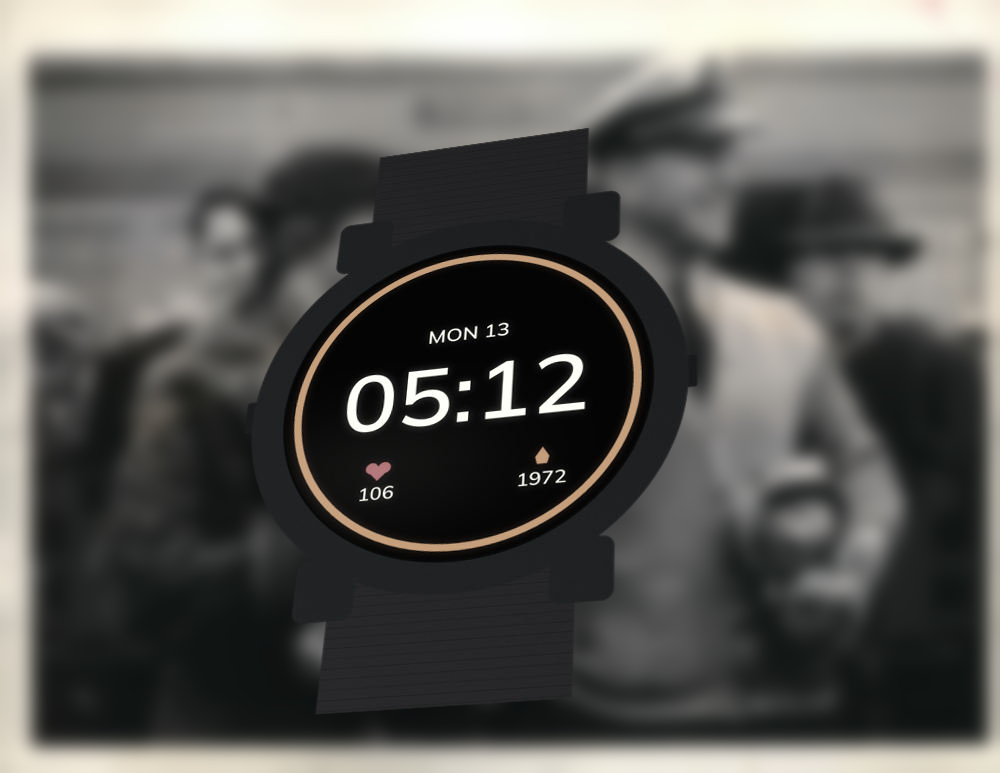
5 h 12 min
